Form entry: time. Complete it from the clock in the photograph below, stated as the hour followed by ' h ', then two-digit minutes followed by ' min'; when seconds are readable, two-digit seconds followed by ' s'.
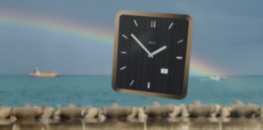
1 h 52 min
